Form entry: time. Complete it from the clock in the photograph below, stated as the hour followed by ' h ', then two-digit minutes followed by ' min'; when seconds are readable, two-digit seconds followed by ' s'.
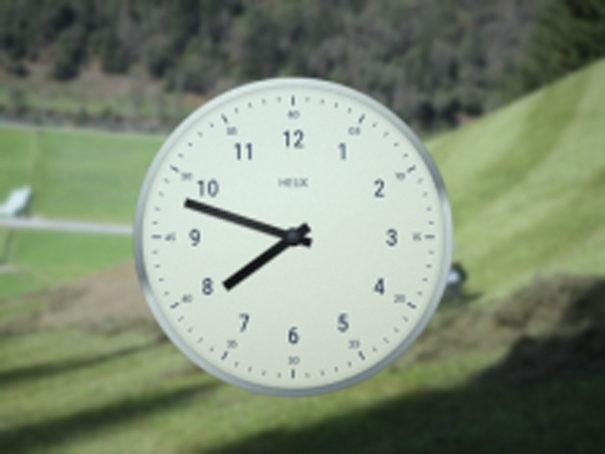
7 h 48 min
